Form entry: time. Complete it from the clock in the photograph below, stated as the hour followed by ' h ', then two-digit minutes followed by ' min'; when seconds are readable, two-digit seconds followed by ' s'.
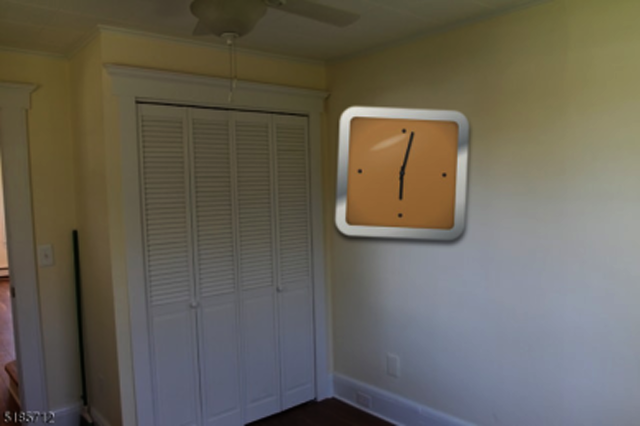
6 h 02 min
